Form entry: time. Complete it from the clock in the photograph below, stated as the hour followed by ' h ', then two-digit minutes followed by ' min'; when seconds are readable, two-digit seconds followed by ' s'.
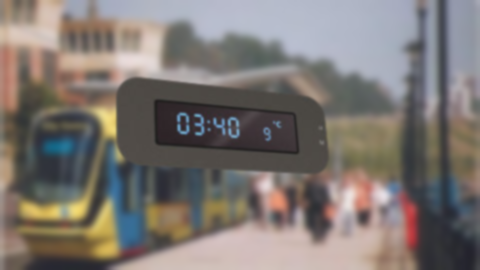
3 h 40 min
